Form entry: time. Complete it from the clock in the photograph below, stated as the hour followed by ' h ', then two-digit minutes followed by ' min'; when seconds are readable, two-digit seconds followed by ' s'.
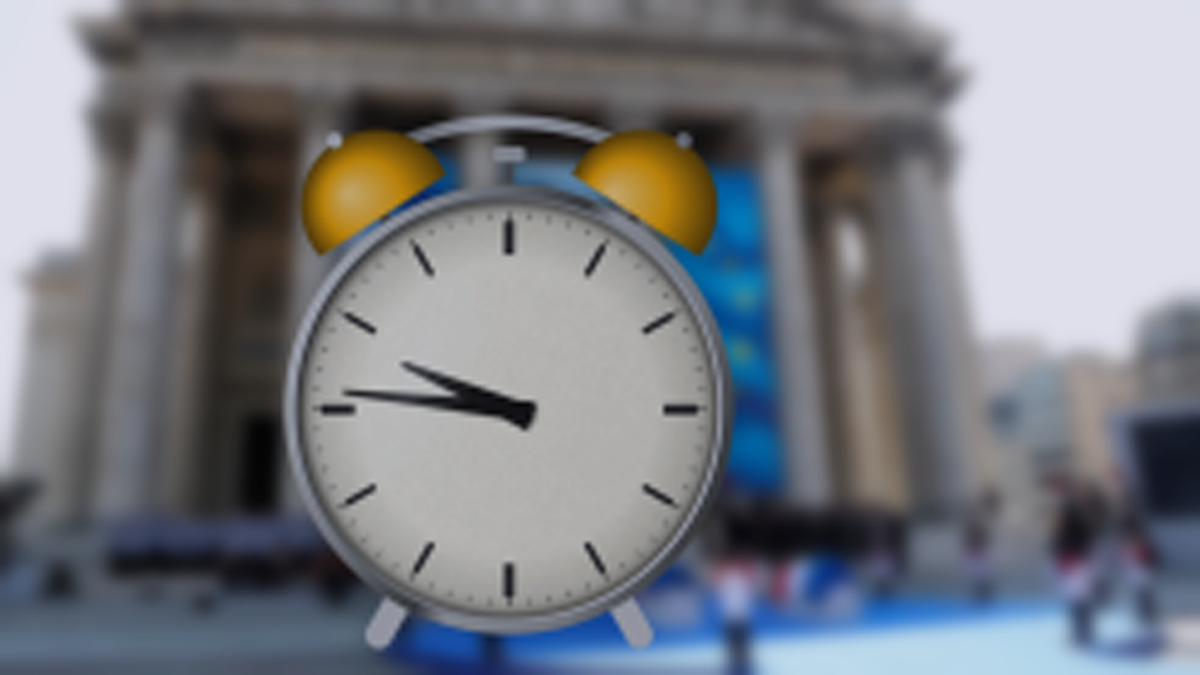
9 h 46 min
